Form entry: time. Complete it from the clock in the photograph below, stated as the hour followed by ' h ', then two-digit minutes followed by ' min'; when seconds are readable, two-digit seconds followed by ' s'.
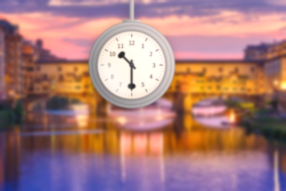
10 h 30 min
